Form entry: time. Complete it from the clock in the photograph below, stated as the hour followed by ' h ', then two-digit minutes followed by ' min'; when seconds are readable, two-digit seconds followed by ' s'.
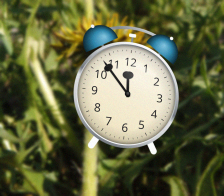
11 h 53 min
